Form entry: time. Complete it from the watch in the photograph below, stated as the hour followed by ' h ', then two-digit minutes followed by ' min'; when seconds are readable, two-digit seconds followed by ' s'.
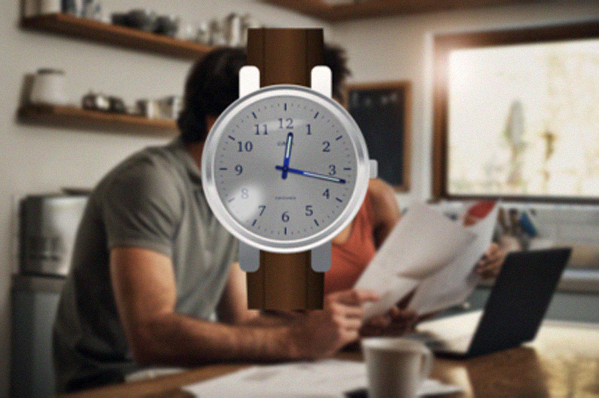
12 h 17 min
